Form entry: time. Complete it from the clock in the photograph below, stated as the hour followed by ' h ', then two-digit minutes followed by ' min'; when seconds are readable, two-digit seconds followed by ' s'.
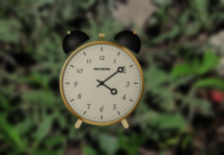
4 h 09 min
